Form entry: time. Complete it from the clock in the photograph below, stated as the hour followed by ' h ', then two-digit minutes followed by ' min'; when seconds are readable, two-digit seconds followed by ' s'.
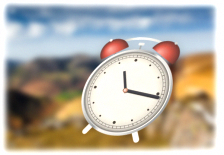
11 h 16 min
